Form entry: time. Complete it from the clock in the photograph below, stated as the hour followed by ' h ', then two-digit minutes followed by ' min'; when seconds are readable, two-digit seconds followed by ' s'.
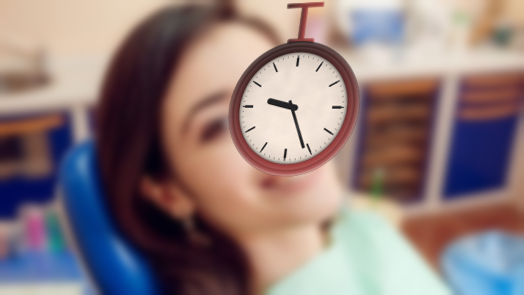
9 h 26 min
